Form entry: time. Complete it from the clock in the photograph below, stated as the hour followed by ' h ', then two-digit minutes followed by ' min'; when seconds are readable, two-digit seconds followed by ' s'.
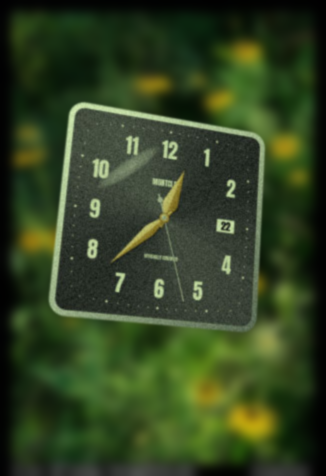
12 h 37 min 27 s
